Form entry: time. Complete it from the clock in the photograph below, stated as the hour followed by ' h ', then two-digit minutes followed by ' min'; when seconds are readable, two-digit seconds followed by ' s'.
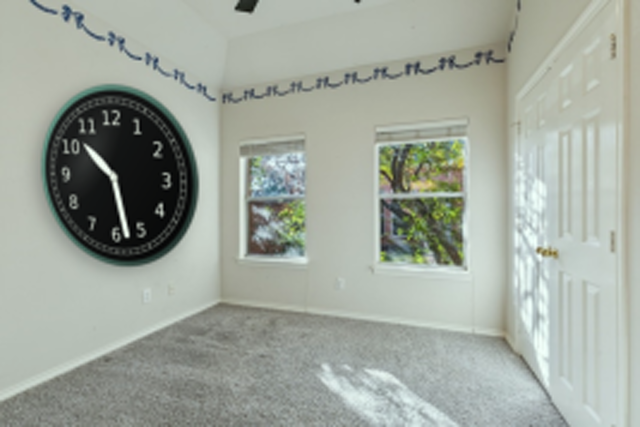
10 h 28 min
